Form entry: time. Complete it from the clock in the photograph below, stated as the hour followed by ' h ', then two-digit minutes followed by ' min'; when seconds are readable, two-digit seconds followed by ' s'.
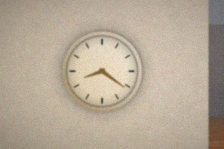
8 h 21 min
